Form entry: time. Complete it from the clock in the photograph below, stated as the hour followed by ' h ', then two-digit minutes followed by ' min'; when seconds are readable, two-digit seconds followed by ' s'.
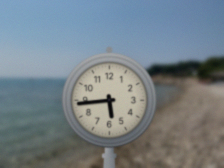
5 h 44 min
